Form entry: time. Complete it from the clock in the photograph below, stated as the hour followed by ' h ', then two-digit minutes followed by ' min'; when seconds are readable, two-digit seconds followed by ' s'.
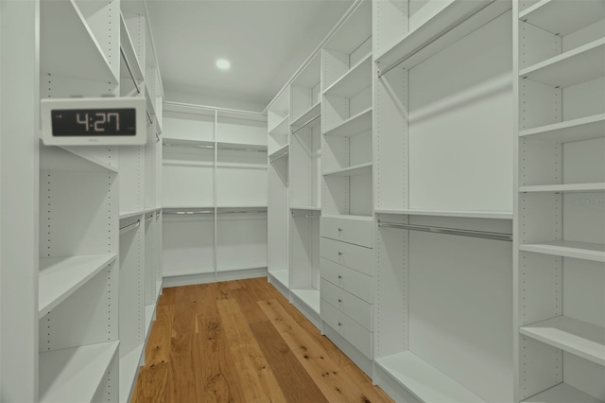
4 h 27 min
